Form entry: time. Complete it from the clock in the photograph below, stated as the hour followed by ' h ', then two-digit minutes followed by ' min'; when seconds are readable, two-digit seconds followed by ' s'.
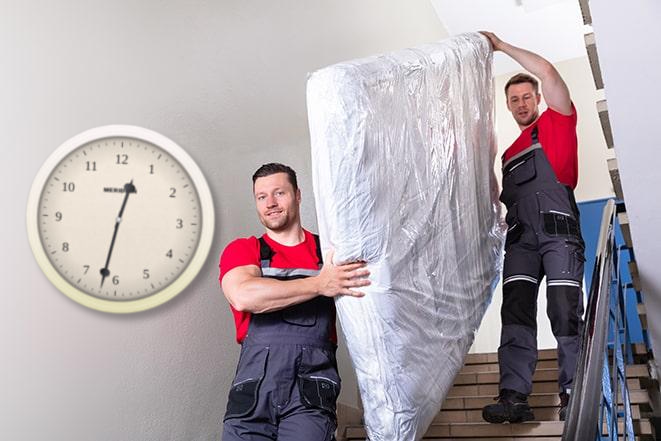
12 h 32 min
